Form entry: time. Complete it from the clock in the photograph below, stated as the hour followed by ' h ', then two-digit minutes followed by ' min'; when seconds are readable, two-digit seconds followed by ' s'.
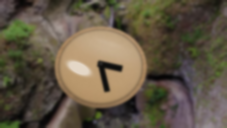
3 h 28 min
